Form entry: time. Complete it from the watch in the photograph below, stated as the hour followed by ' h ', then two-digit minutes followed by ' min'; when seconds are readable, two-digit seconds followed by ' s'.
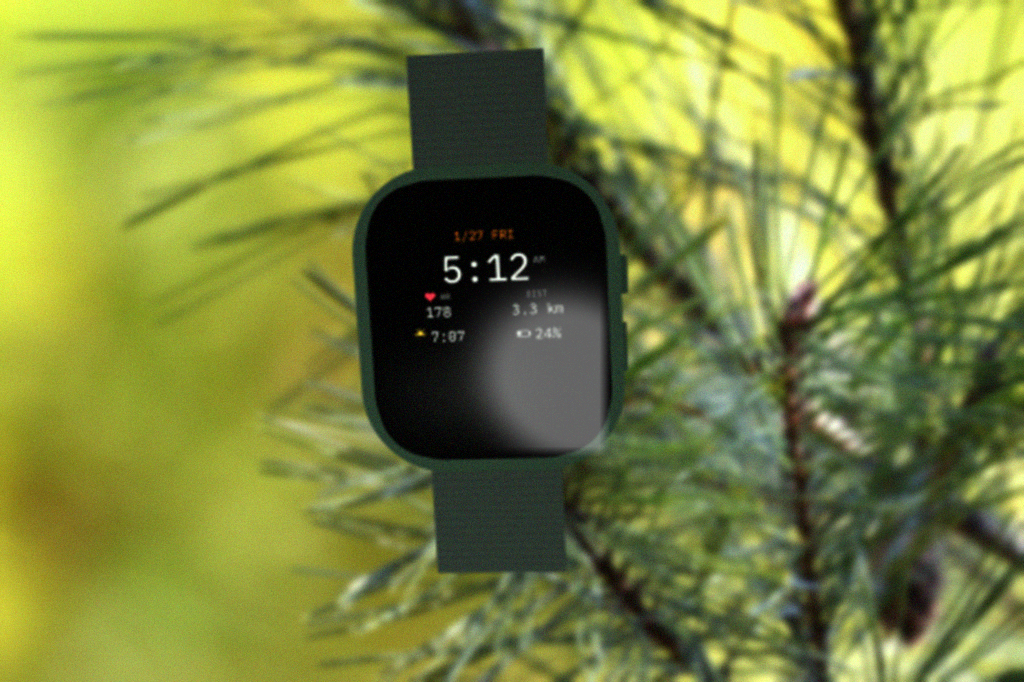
5 h 12 min
